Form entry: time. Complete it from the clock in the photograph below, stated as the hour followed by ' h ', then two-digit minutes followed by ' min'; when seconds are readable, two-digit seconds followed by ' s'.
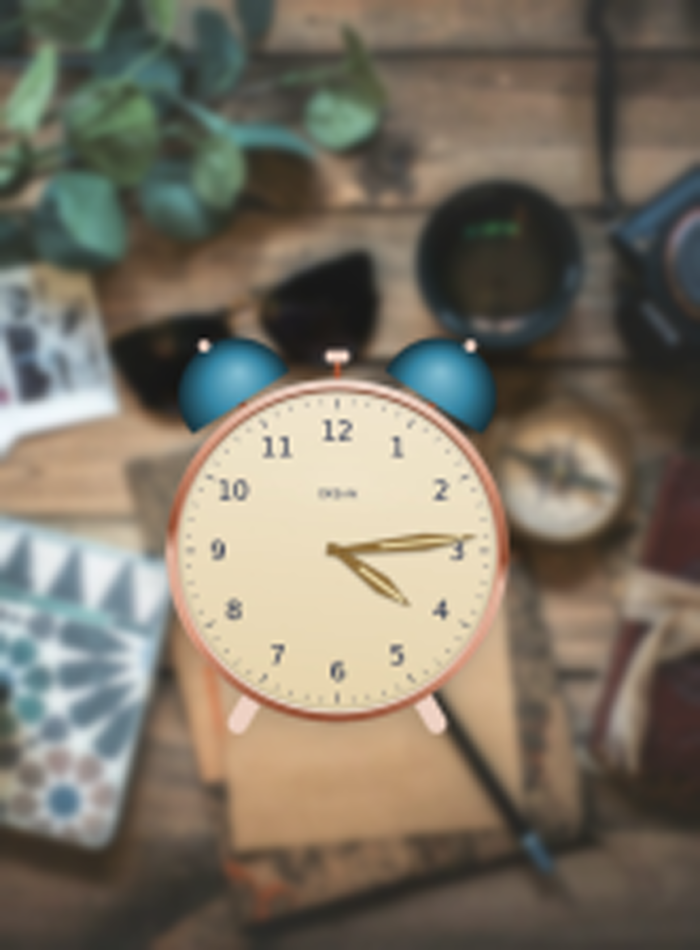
4 h 14 min
